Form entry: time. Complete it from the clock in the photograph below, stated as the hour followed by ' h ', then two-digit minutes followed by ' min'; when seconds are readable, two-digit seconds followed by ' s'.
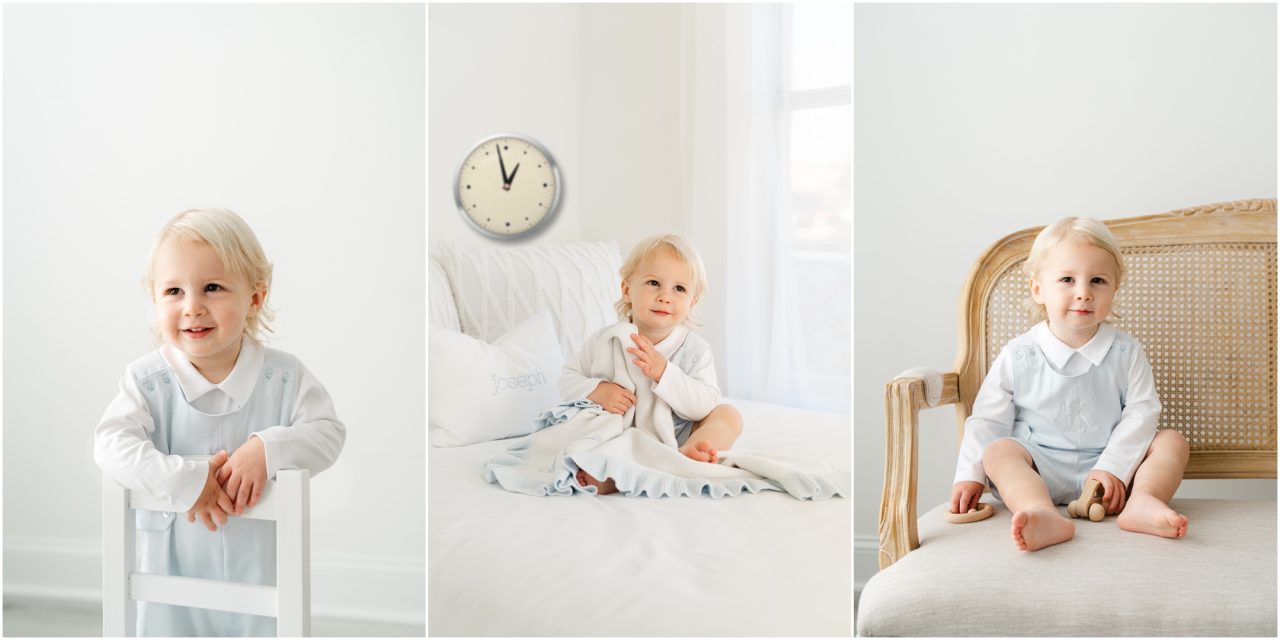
12 h 58 min
